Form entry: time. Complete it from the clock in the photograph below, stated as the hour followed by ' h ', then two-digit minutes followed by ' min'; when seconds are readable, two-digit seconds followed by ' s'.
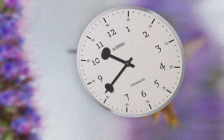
10 h 41 min
